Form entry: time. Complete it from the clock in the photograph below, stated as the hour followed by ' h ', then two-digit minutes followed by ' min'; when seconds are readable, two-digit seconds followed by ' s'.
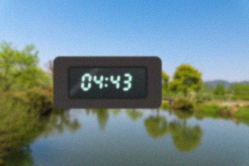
4 h 43 min
